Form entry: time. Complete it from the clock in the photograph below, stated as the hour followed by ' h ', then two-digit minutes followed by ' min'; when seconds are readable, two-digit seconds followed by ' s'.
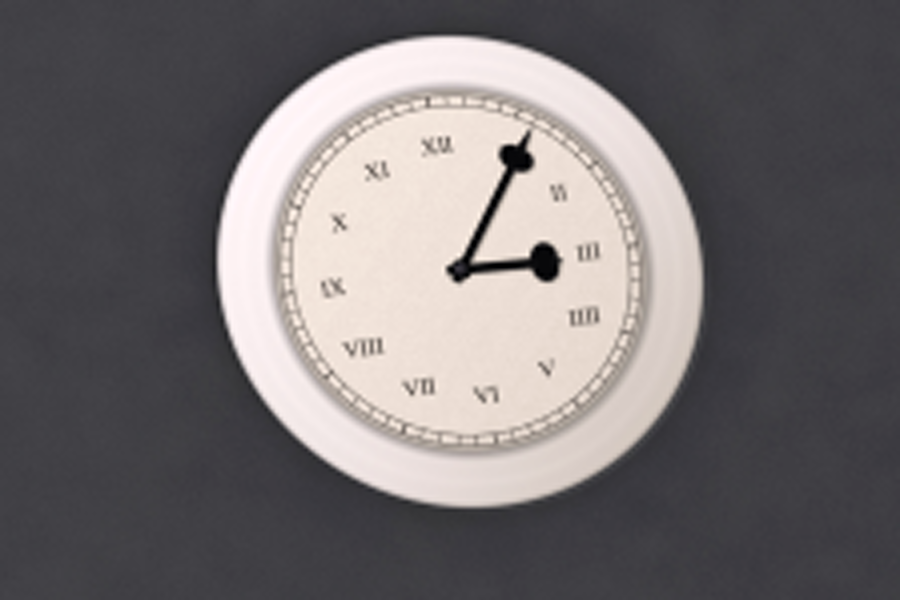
3 h 06 min
